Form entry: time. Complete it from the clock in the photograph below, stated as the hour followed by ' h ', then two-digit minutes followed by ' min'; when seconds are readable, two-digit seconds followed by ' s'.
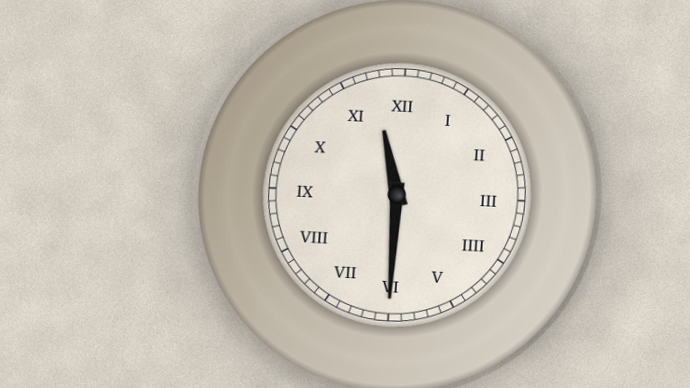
11 h 30 min
